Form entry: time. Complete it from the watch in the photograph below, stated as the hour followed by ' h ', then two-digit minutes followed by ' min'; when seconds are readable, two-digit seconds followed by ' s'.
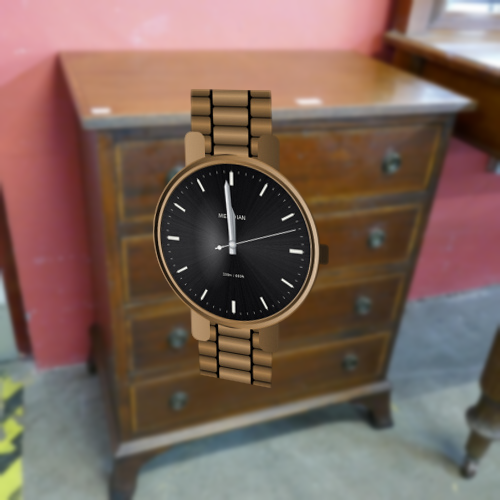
11 h 59 min 12 s
